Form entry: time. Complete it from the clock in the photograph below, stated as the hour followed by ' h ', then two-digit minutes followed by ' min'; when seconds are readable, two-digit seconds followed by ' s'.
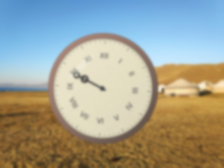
9 h 49 min
